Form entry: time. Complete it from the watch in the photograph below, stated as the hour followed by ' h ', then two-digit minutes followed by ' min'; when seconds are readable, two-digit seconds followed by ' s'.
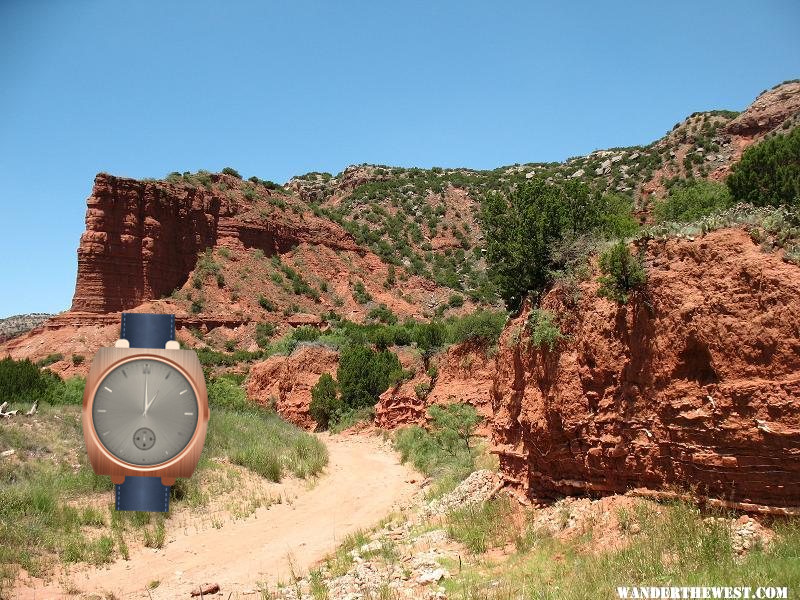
1 h 00 min
